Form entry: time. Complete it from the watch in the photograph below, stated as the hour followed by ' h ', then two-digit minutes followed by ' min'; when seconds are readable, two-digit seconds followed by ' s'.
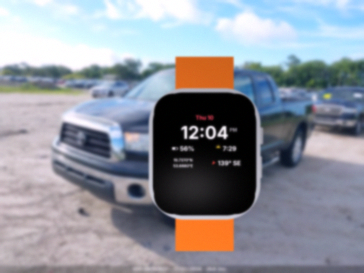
12 h 04 min
